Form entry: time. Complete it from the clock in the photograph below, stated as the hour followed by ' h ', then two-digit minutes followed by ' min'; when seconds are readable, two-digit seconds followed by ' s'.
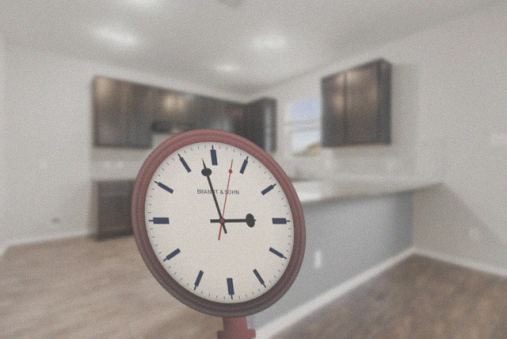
2 h 58 min 03 s
